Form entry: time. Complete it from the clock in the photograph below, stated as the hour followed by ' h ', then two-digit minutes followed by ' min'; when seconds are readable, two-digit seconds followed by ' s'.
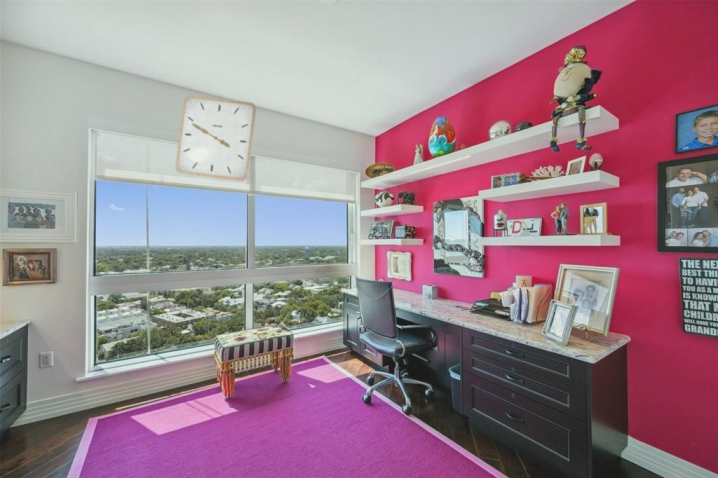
3 h 49 min
